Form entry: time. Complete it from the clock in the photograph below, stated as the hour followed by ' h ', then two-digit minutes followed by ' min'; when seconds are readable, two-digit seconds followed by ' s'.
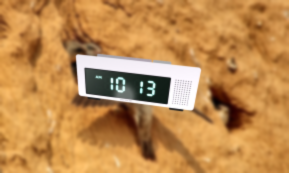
10 h 13 min
